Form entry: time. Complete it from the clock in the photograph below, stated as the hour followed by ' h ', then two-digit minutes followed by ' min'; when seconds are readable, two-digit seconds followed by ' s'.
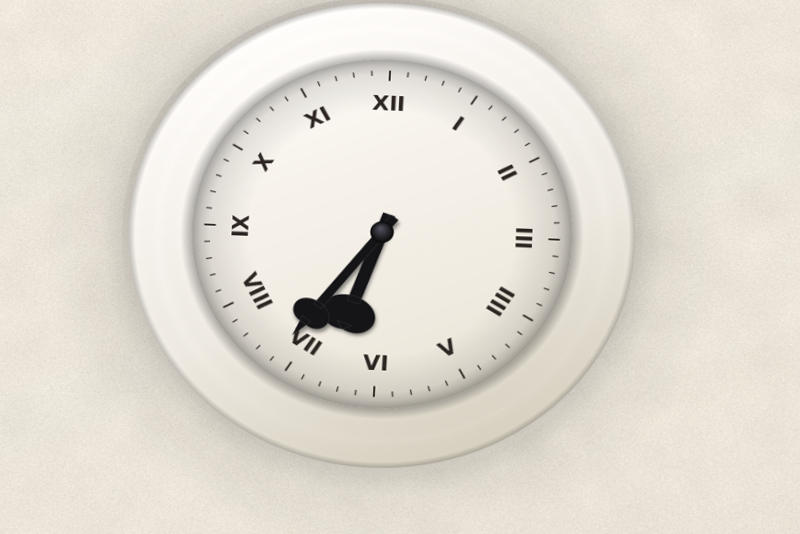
6 h 36 min
